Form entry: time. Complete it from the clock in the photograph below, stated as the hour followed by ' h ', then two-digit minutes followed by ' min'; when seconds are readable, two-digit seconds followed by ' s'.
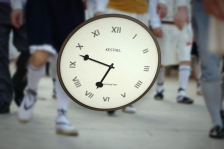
6 h 48 min
